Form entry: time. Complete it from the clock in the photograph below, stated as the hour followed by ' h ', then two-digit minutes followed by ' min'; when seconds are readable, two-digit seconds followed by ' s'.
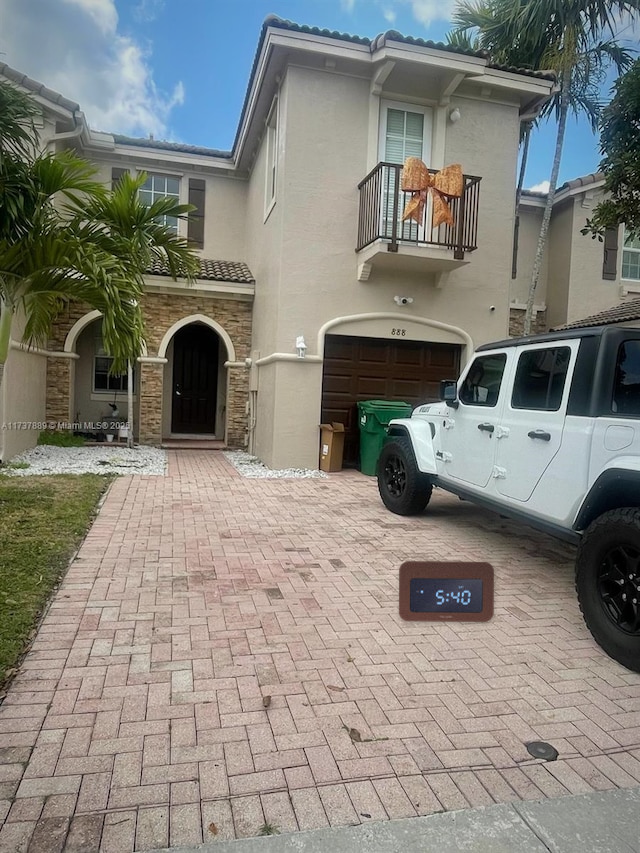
5 h 40 min
